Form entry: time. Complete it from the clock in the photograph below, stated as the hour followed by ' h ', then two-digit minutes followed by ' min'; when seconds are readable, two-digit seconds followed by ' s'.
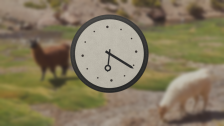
6 h 21 min
